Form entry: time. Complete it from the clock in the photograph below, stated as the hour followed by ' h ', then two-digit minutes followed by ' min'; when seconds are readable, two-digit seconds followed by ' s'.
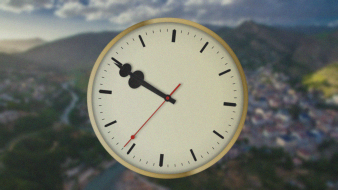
9 h 49 min 36 s
